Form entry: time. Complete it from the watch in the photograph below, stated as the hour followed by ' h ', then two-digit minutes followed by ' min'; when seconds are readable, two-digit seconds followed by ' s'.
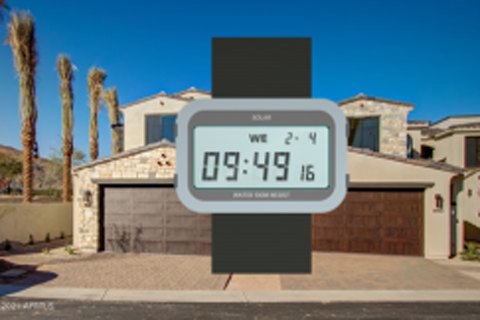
9 h 49 min 16 s
